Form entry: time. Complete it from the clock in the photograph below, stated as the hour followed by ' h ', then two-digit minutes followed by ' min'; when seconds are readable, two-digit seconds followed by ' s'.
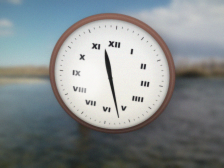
11 h 27 min
